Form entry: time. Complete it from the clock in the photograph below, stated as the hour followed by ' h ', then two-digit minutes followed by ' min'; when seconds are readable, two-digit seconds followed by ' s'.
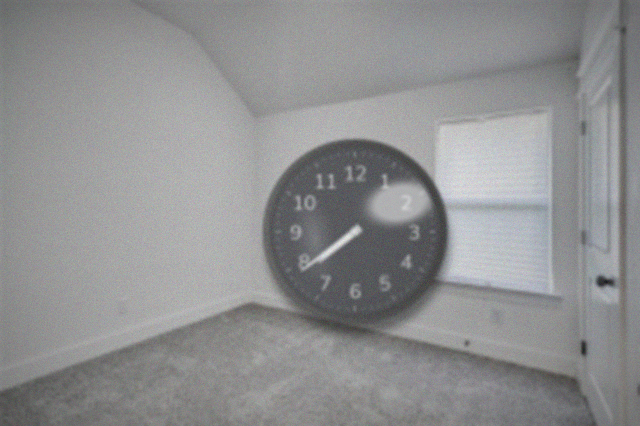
7 h 39 min
